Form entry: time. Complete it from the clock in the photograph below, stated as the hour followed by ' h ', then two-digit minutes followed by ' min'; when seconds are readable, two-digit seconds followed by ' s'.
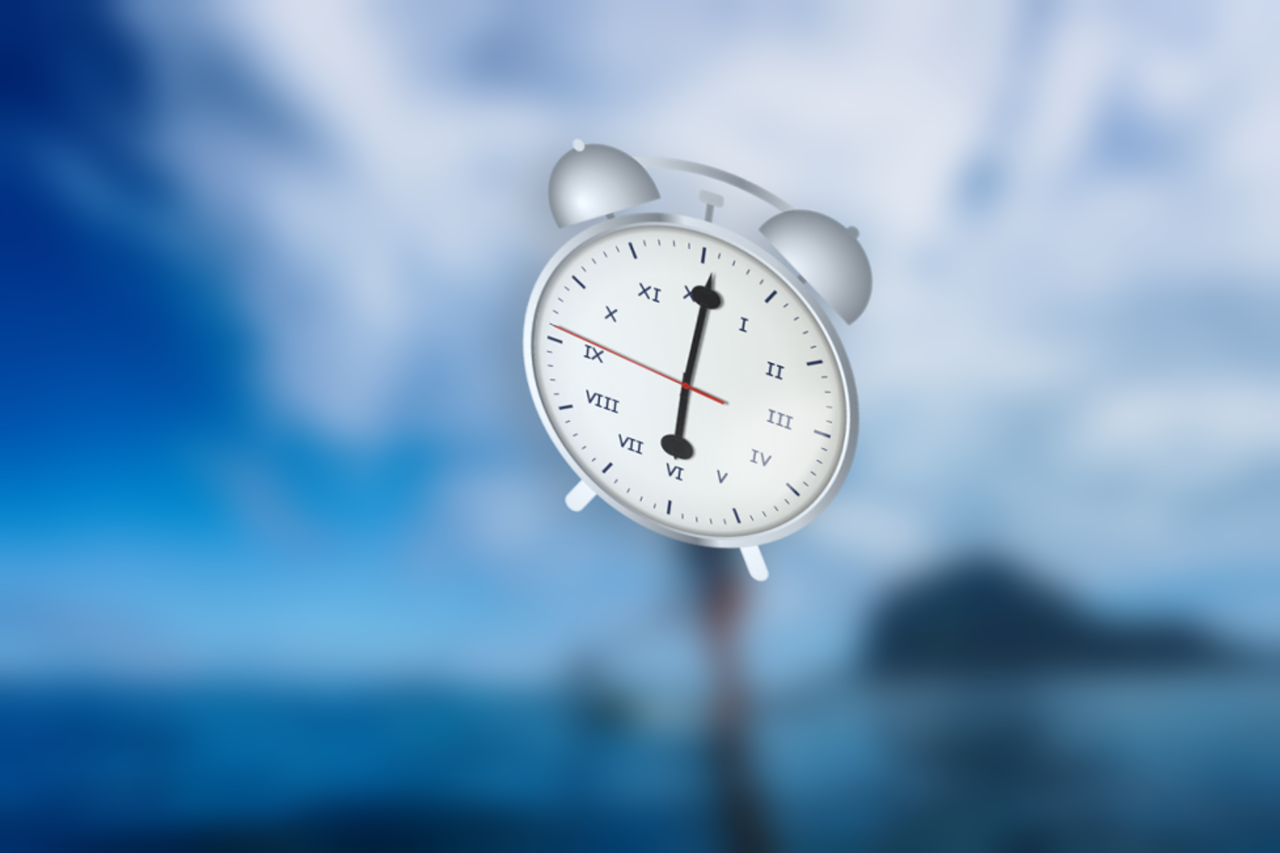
6 h 00 min 46 s
